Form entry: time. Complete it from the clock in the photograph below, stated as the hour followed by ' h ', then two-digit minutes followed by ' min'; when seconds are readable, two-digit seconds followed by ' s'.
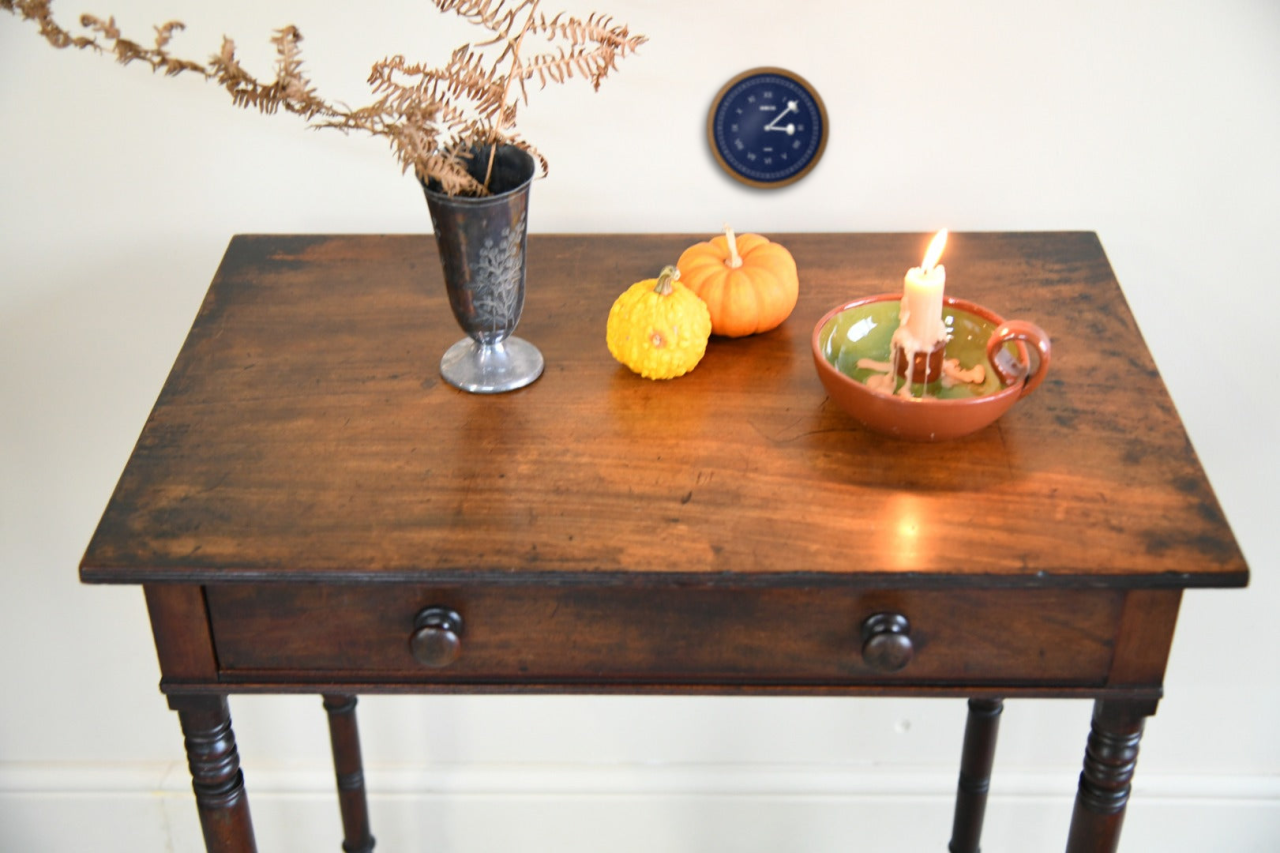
3 h 08 min
